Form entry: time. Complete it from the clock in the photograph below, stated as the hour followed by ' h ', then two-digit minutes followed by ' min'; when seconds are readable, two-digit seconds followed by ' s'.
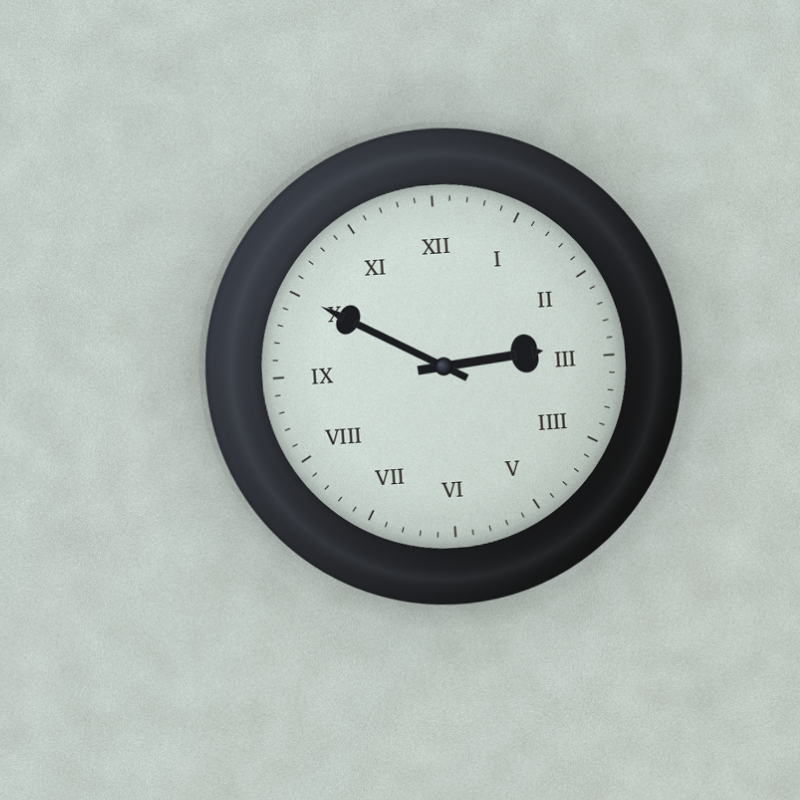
2 h 50 min
